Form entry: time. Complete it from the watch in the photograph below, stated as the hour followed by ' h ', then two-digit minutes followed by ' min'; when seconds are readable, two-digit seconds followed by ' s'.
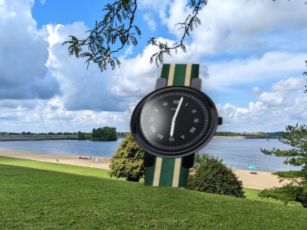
6 h 02 min
